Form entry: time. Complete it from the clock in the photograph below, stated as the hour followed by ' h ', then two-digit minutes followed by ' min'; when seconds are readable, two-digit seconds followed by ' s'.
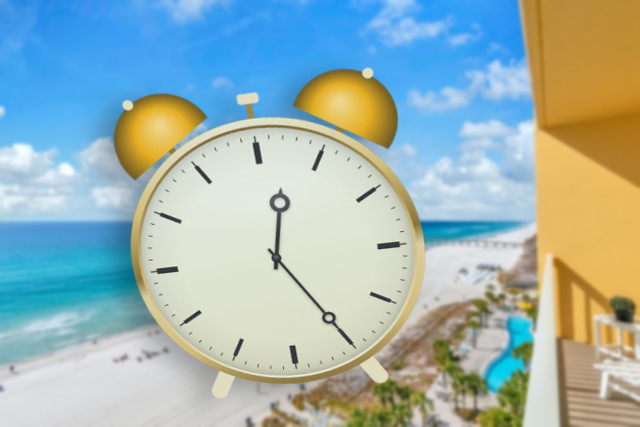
12 h 25 min
